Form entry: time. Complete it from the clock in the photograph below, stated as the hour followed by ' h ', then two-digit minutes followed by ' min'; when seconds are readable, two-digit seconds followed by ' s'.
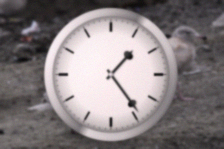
1 h 24 min
